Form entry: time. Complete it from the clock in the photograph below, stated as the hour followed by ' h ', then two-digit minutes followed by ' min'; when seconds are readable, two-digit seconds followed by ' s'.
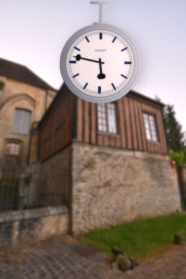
5 h 47 min
